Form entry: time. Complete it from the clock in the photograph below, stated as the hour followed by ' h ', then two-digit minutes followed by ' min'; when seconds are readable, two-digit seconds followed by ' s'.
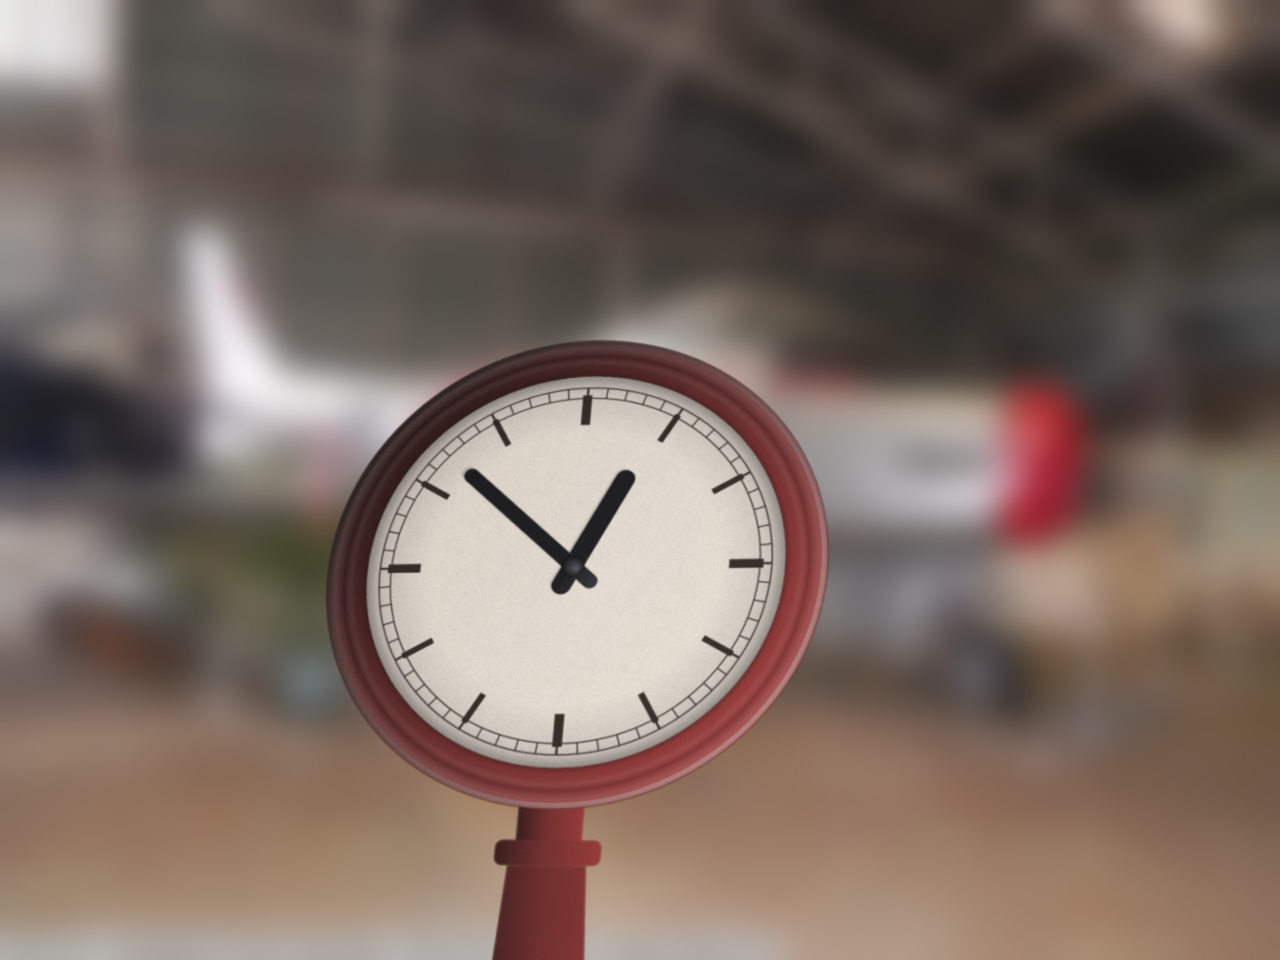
12 h 52 min
